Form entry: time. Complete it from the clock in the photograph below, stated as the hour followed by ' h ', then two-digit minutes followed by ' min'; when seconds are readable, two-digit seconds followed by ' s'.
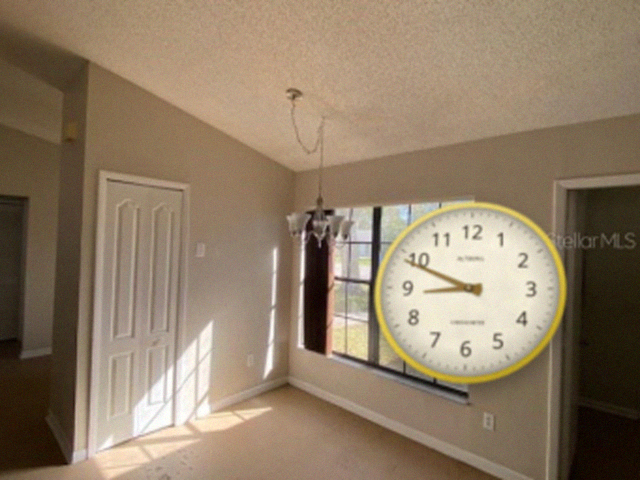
8 h 49 min
